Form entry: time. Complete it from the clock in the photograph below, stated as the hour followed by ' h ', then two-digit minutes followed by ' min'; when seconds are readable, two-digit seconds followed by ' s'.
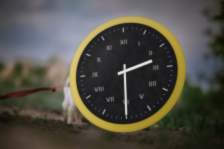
2 h 30 min
